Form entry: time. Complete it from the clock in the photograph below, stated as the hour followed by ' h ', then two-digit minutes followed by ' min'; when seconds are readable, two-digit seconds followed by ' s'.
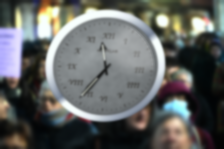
11 h 36 min
